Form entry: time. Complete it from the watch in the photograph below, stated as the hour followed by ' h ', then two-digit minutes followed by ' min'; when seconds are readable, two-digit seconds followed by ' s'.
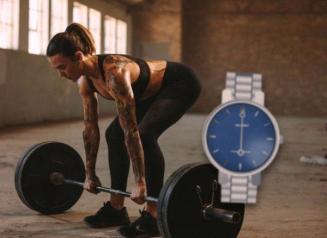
6 h 00 min
